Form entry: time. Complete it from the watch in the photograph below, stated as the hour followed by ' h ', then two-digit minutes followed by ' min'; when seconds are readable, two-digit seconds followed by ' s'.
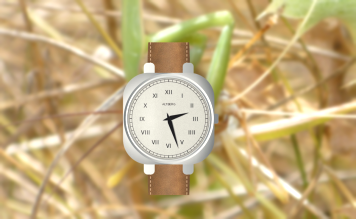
2 h 27 min
